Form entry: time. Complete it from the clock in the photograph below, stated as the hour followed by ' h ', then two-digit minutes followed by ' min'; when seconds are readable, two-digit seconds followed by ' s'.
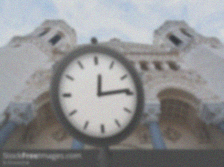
12 h 14 min
